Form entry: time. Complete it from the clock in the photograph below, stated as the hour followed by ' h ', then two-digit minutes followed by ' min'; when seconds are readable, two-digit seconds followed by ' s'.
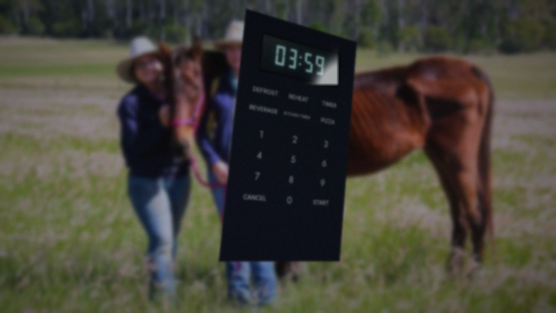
3 h 59 min
